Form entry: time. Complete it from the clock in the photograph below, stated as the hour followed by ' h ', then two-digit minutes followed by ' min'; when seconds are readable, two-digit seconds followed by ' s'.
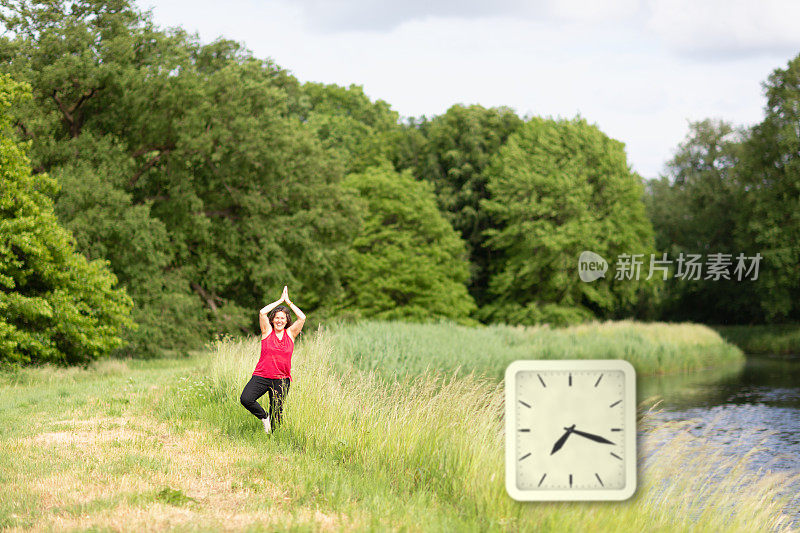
7 h 18 min
